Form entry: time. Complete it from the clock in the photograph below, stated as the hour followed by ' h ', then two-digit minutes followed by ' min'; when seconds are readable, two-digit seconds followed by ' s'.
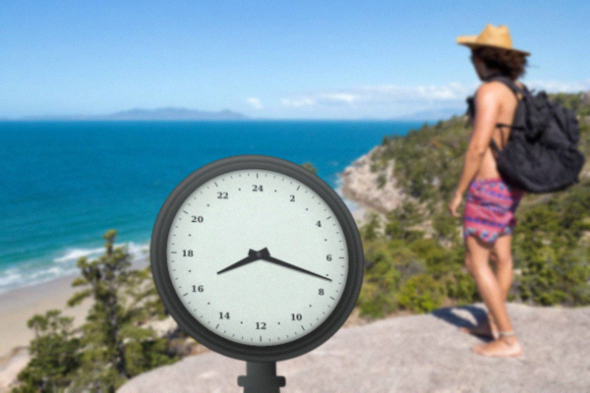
16 h 18 min
